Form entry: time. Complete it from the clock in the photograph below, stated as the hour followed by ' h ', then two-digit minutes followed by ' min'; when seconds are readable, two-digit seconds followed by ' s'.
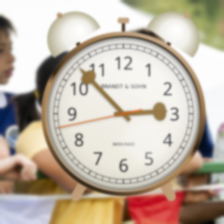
2 h 52 min 43 s
